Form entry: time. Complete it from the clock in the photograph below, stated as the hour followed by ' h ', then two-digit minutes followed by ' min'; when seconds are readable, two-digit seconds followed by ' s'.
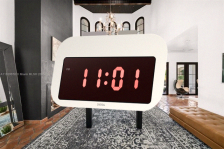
11 h 01 min
